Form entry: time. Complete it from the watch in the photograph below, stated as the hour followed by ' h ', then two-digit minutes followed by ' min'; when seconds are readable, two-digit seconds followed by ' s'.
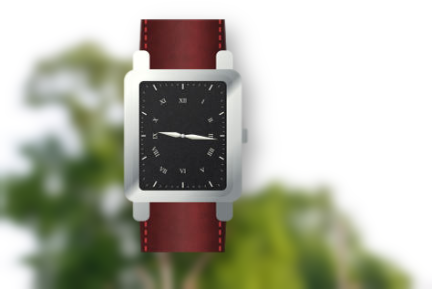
9 h 16 min
